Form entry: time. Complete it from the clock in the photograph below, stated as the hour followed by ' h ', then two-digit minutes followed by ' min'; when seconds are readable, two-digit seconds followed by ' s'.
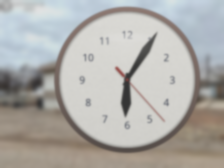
6 h 05 min 23 s
